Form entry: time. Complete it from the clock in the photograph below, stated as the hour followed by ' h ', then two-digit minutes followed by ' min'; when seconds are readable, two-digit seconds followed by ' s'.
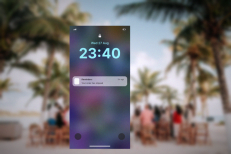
23 h 40 min
